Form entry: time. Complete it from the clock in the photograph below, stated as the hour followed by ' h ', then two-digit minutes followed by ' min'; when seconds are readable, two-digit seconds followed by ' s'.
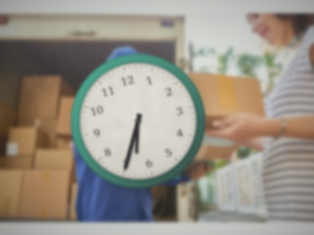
6 h 35 min
